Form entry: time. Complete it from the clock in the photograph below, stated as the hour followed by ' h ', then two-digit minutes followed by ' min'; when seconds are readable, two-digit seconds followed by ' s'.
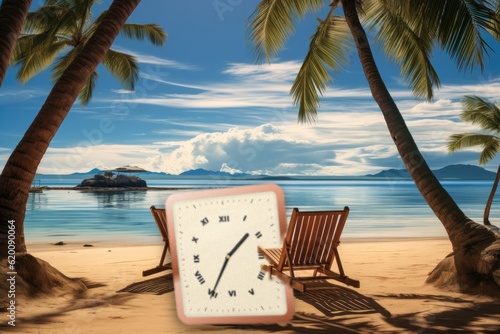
1 h 35 min
